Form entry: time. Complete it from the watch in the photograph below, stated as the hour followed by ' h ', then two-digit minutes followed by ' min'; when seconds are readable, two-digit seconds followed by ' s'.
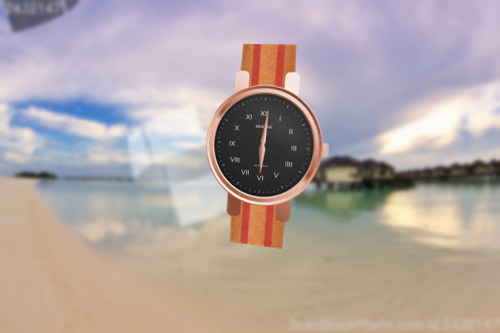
6 h 01 min
